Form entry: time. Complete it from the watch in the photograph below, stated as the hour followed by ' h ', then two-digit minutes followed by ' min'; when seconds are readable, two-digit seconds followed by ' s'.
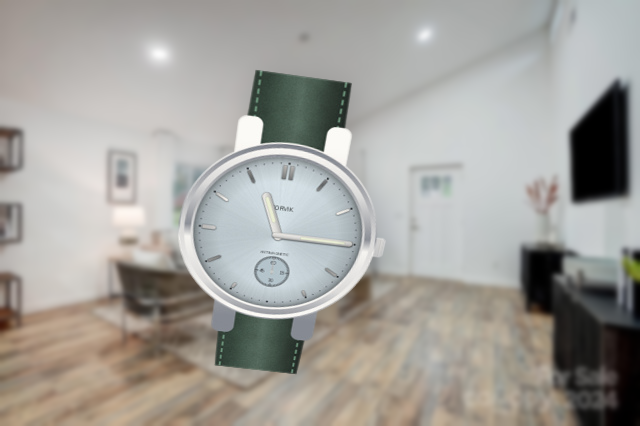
11 h 15 min
